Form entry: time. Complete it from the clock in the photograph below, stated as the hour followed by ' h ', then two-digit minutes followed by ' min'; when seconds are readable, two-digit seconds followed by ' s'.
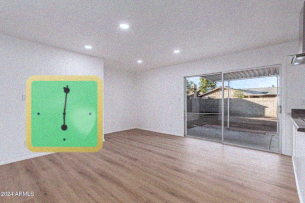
6 h 01 min
